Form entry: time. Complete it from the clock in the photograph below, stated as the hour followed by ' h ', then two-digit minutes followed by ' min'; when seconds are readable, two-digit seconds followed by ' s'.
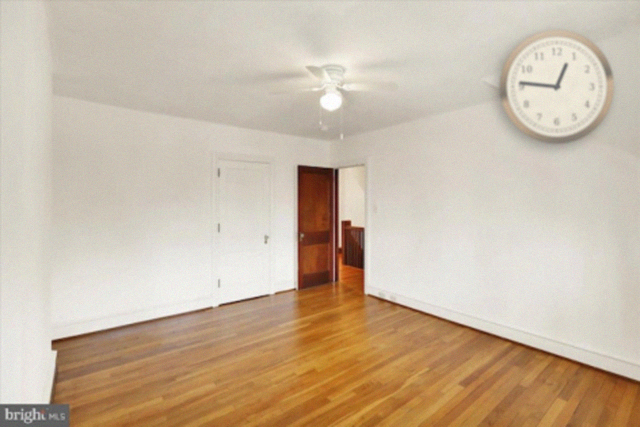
12 h 46 min
